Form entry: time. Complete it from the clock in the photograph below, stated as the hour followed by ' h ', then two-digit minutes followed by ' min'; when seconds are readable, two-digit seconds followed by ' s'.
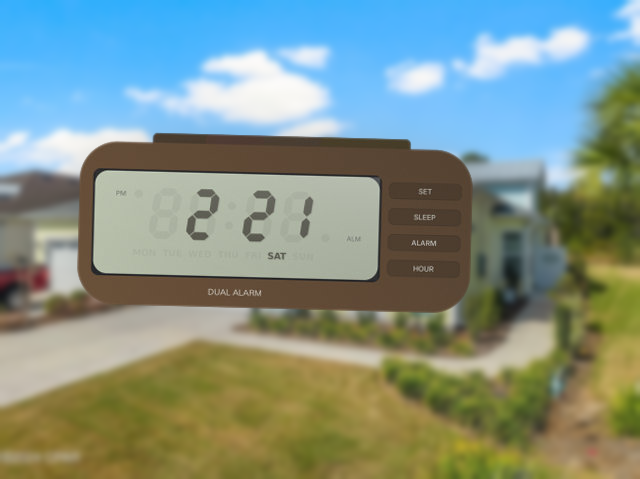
2 h 21 min
